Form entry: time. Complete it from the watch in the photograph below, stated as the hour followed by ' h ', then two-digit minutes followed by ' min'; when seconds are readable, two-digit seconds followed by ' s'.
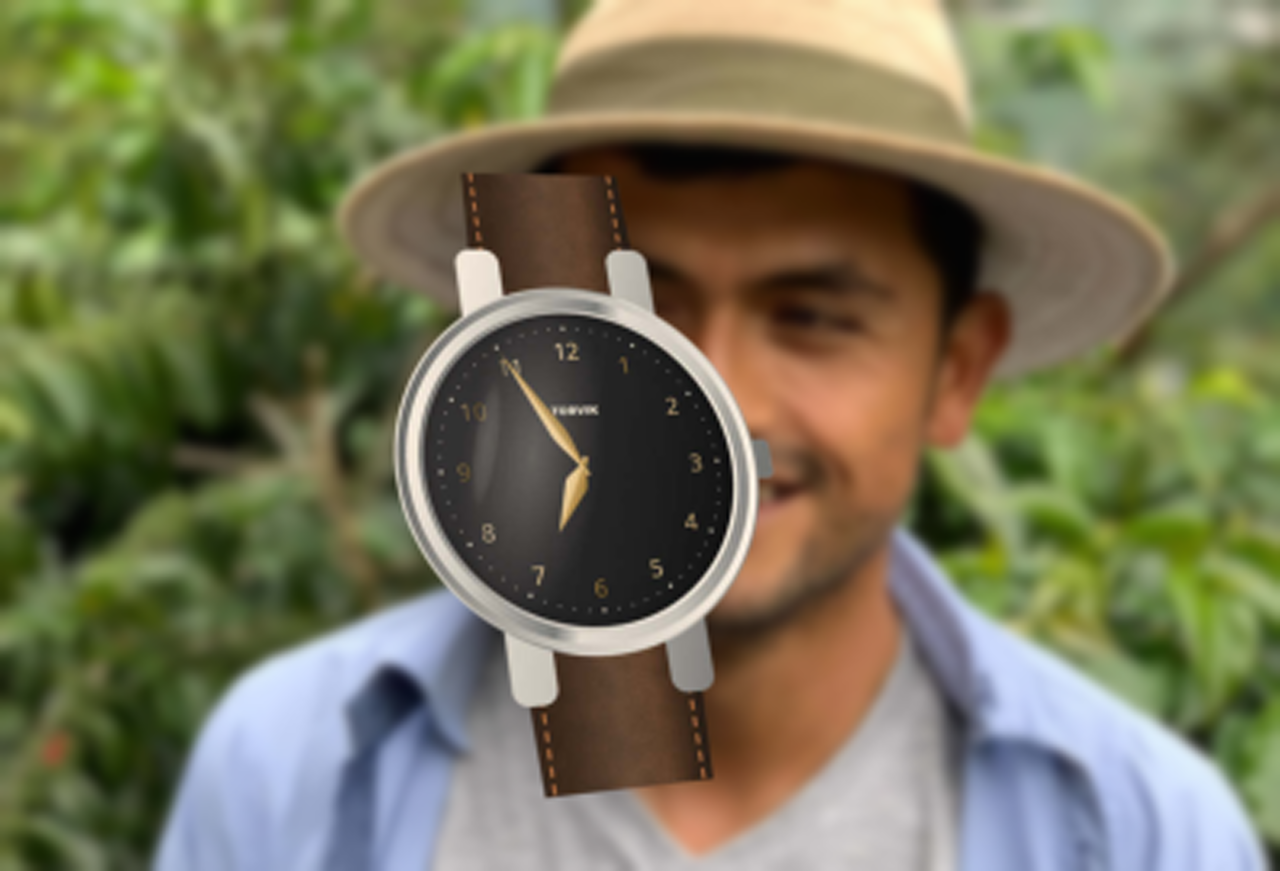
6 h 55 min
